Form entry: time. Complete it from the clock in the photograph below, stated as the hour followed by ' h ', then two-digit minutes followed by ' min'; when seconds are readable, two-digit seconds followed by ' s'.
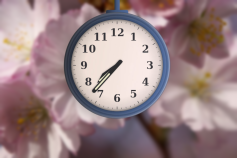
7 h 37 min
